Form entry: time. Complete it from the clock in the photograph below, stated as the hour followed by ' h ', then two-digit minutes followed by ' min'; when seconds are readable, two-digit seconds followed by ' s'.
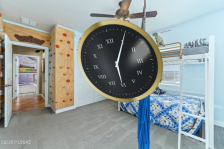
6 h 05 min
